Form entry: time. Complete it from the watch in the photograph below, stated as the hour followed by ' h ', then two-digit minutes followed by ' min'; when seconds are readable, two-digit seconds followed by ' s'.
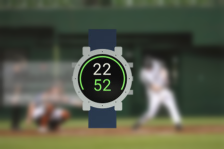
22 h 52 min
